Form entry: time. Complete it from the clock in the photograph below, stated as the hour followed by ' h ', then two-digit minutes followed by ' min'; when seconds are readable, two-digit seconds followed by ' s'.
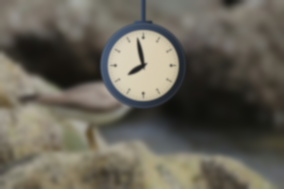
7 h 58 min
